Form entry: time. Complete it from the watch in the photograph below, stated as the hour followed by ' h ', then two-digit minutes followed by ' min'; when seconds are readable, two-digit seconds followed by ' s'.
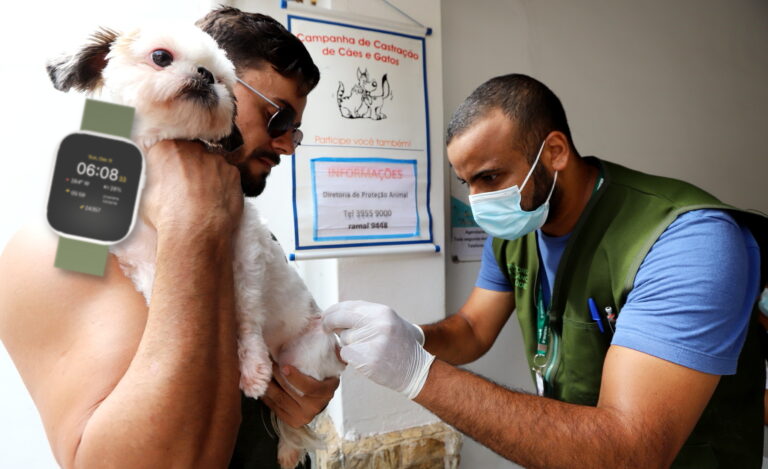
6 h 08 min
